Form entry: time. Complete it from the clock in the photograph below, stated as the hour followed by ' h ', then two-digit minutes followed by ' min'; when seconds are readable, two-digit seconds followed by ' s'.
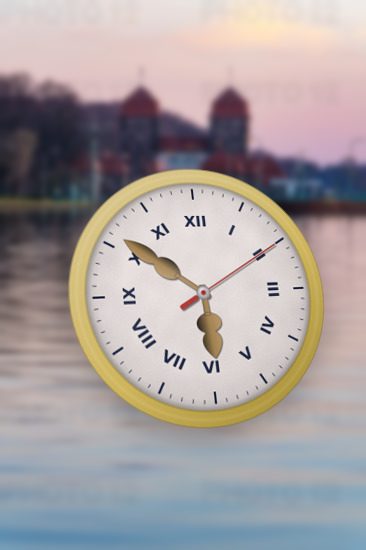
5 h 51 min 10 s
